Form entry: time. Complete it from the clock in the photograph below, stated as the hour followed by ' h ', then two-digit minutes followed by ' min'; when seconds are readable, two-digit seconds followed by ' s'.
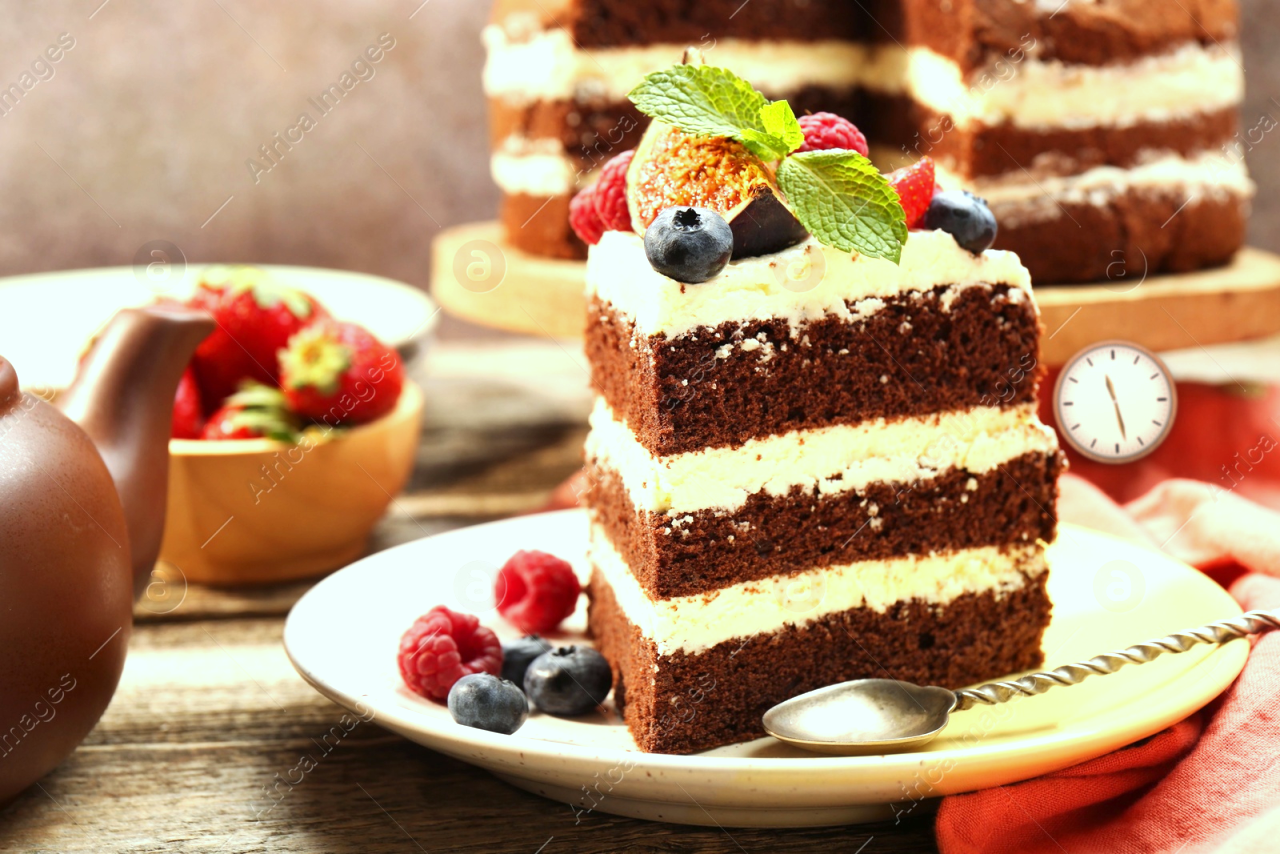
11 h 28 min
